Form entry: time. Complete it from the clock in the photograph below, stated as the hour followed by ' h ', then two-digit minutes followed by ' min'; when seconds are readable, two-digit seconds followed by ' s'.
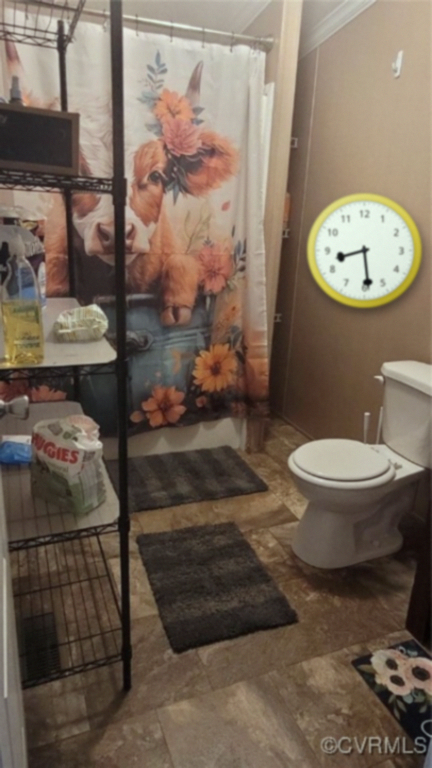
8 h 29 min
